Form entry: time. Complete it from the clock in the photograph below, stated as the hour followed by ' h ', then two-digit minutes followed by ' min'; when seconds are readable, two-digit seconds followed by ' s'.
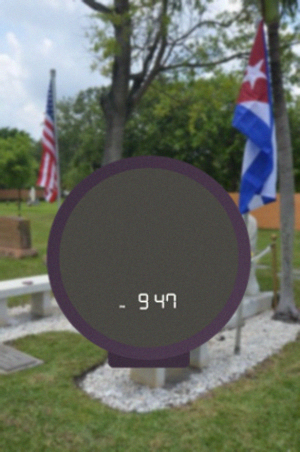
9 h 47 min
